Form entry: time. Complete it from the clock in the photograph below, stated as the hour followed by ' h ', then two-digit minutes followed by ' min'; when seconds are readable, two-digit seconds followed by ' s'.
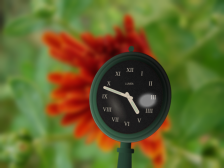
4 h 48 min
